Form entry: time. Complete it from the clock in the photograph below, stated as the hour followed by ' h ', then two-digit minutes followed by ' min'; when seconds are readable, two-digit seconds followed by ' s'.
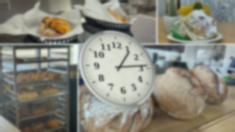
1 h 14 min
